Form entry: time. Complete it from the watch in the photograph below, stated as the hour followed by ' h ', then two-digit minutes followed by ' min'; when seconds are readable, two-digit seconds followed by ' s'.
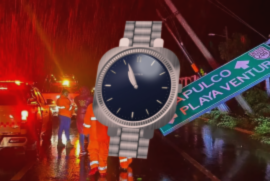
10 h 56 min
